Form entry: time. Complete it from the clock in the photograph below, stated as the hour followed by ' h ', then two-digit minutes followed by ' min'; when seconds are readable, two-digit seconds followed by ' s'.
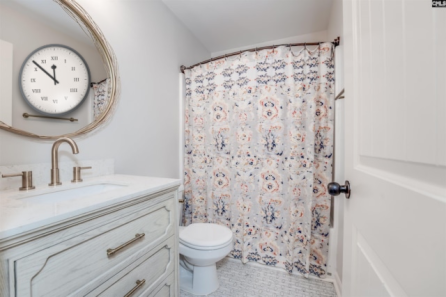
11 h 52 min
